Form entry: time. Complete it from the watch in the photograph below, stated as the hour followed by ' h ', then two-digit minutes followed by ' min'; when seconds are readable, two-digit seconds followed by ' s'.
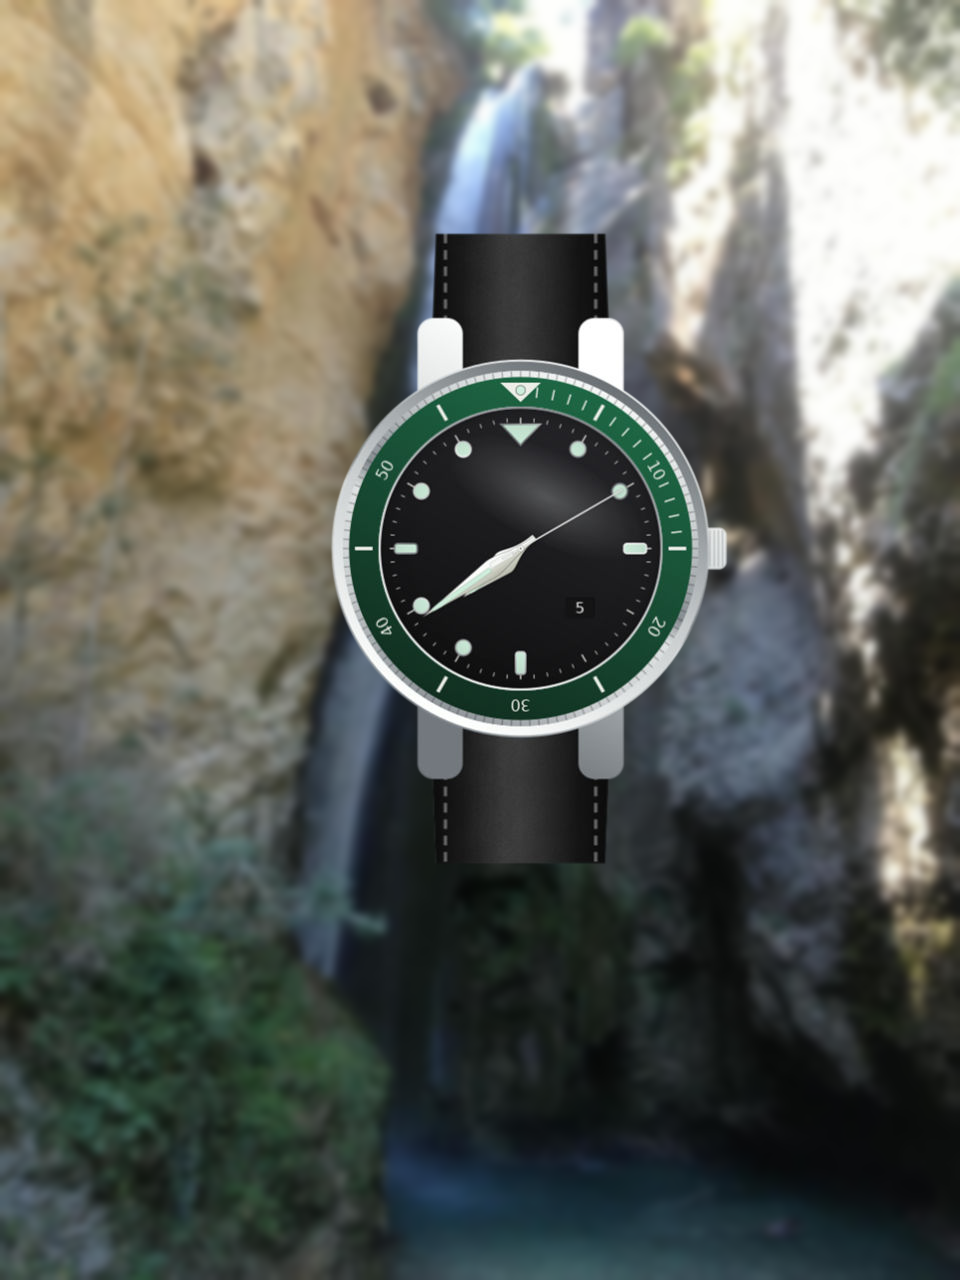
7 h 39 min 10 s
